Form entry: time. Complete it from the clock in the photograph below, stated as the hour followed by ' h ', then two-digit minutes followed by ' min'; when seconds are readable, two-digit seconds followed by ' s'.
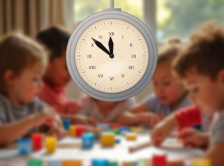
11 h 52 min
